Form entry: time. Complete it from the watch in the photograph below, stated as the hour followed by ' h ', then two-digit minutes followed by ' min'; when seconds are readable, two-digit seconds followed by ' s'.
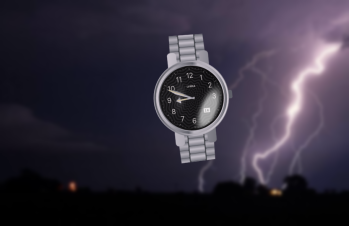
8 h 49 min
